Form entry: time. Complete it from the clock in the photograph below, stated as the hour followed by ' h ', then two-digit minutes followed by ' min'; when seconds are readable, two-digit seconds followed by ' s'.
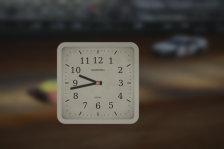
9 h 43 min
